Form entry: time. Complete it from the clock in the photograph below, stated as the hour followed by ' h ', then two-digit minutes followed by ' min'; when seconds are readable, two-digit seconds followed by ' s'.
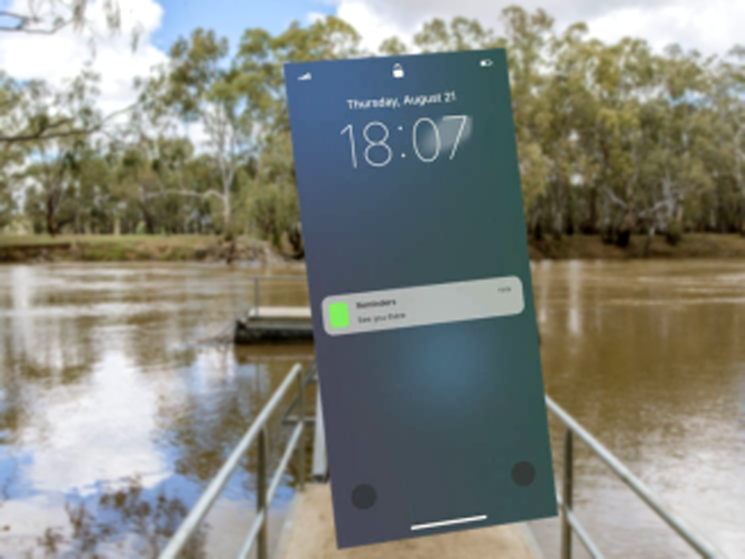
18 h 07 min
